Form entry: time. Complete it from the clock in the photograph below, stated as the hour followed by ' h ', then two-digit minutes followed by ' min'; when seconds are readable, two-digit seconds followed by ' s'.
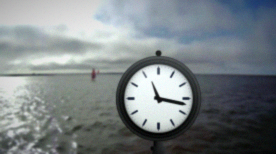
11 h 17 min
